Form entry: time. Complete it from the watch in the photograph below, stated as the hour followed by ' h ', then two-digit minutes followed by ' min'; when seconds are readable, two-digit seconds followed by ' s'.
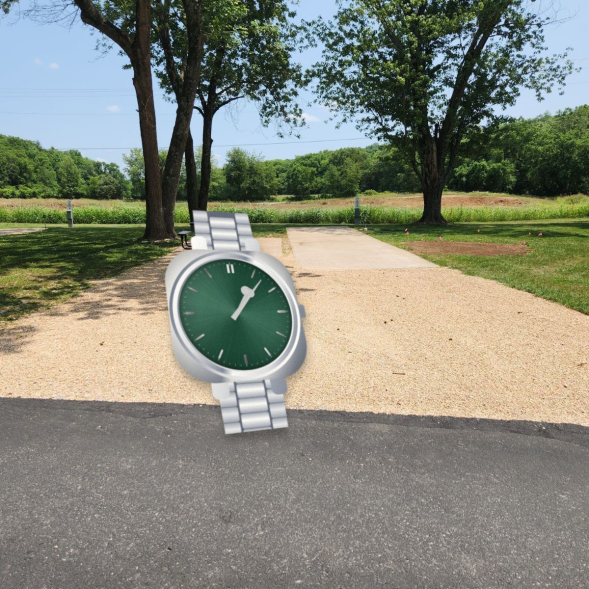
1 h 07 min
